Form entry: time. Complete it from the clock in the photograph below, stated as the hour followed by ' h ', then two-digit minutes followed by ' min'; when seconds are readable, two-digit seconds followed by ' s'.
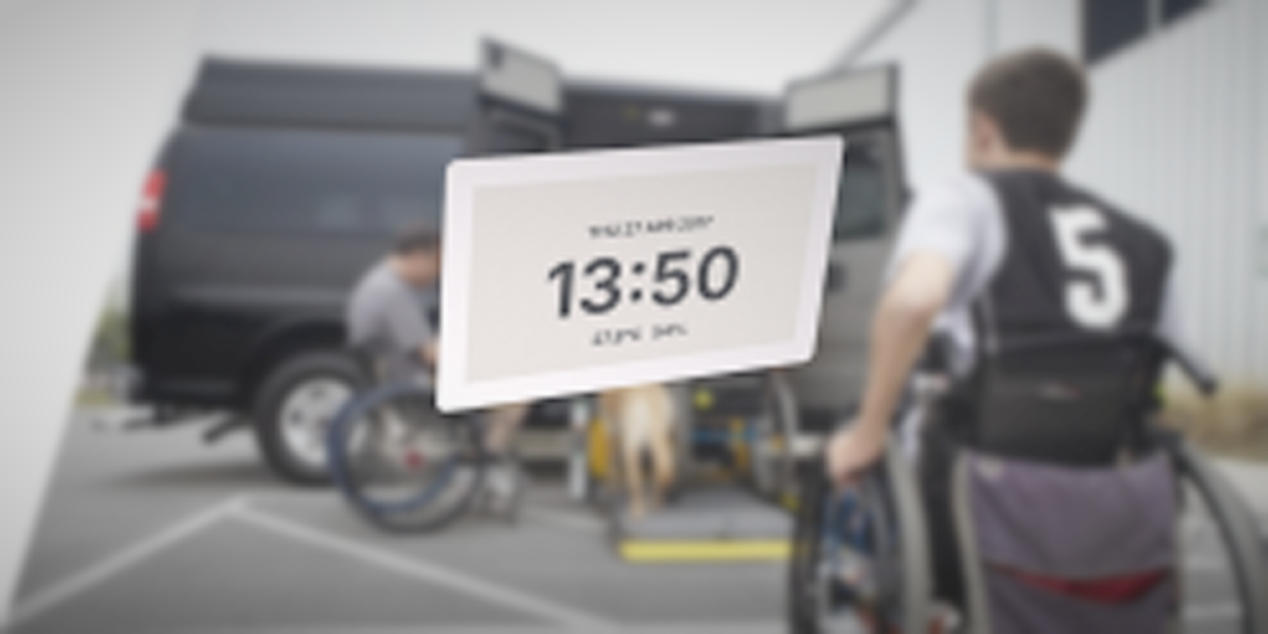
13 h 50 min
